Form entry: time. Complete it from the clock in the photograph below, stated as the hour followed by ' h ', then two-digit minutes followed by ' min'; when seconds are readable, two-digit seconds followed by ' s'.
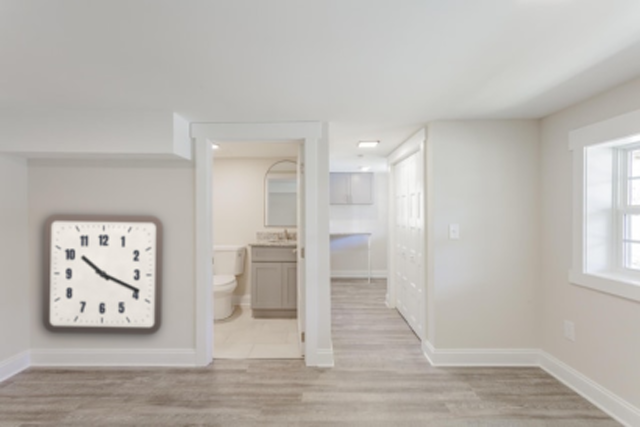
10 h 19 min
